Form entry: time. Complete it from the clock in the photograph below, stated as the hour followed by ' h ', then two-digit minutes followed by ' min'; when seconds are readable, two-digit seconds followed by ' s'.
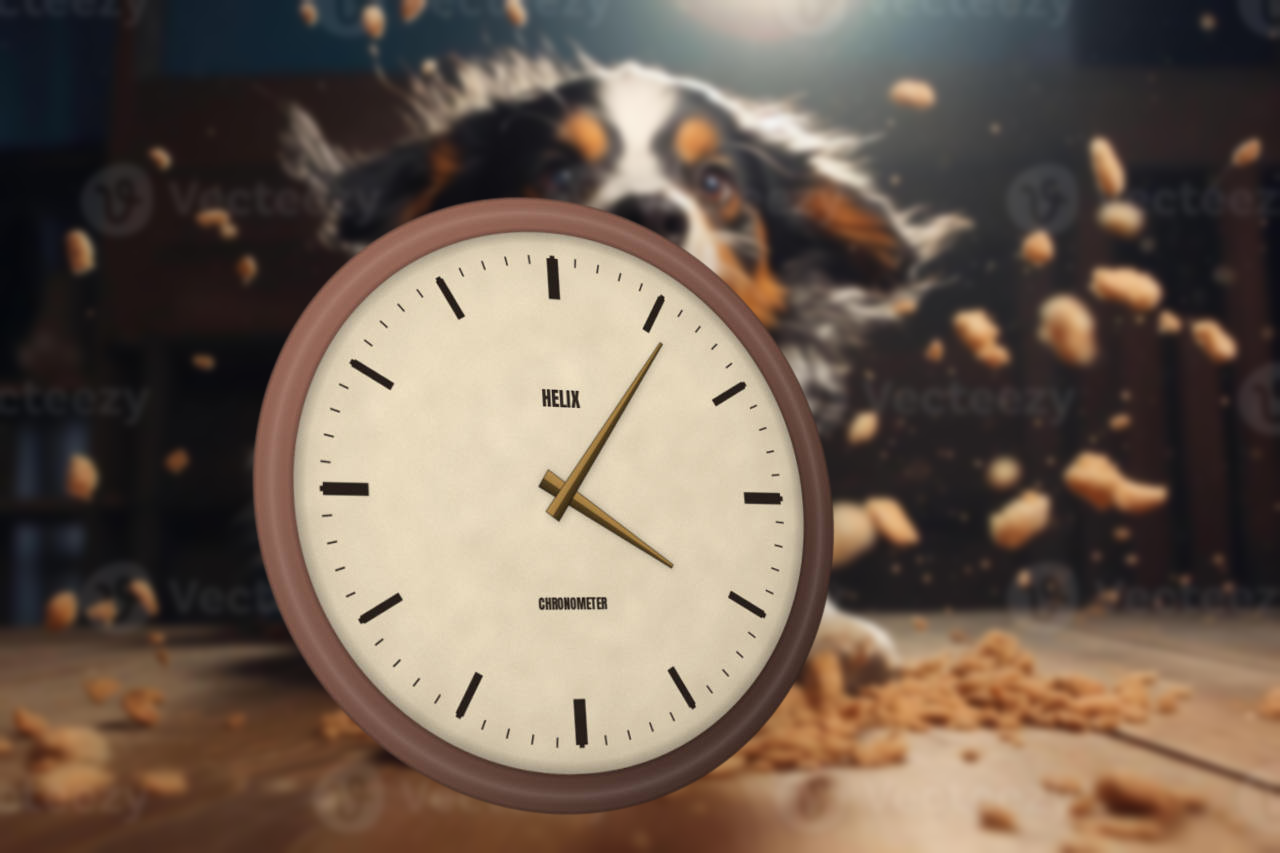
4 h 06 min
